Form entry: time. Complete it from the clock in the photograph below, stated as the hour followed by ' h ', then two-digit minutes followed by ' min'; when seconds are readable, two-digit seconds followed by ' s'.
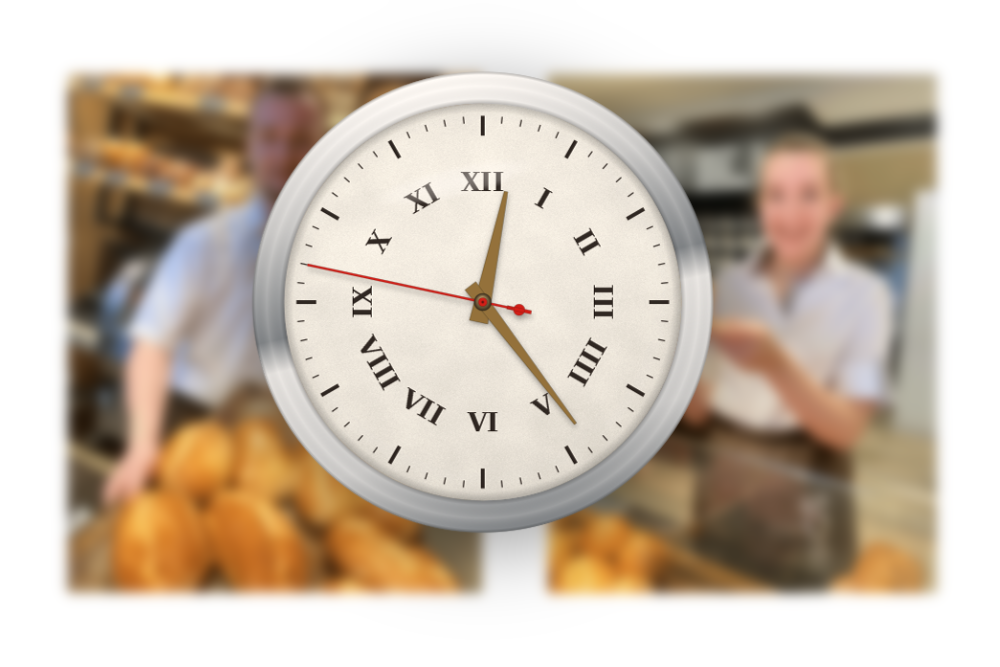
12 h 23 min 47 s
